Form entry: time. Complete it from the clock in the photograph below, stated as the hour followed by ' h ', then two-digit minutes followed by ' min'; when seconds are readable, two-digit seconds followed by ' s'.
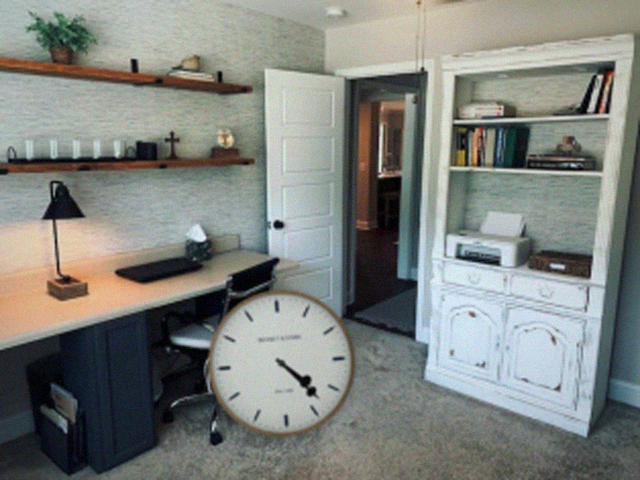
4 h 23 min
